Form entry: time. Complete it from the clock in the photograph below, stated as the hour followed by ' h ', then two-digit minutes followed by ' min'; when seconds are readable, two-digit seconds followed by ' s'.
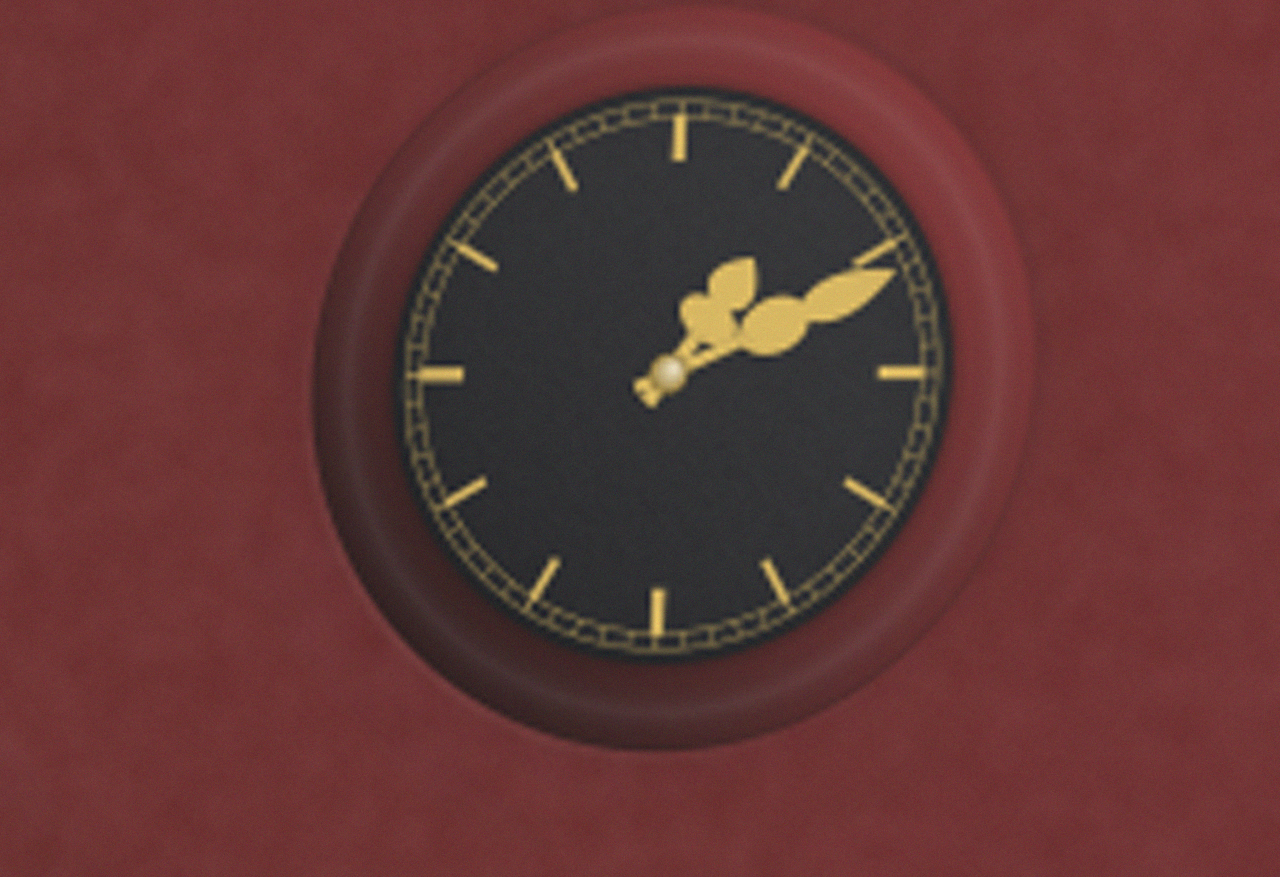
1 h 11 min
